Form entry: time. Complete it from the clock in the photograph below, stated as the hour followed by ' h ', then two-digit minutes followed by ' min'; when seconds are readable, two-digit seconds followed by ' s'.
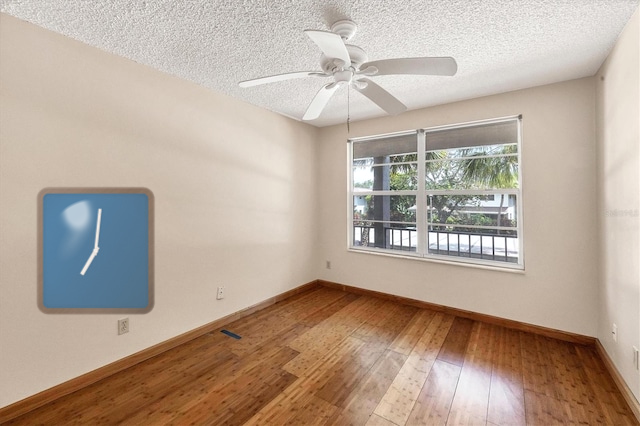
7 h 01 min
